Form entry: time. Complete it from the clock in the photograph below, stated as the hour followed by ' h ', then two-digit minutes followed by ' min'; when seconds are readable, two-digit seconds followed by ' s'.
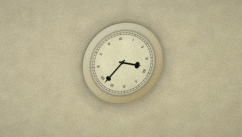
3 h 38 min
